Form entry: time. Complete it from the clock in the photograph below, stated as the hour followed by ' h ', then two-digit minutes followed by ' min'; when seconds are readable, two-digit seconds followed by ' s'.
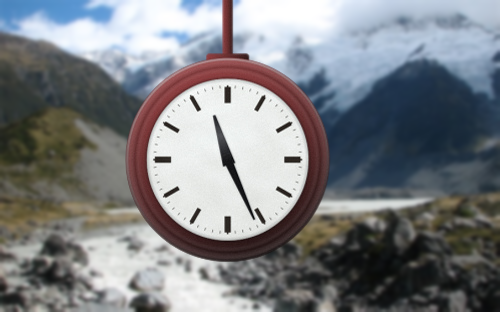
11 h 26 min
